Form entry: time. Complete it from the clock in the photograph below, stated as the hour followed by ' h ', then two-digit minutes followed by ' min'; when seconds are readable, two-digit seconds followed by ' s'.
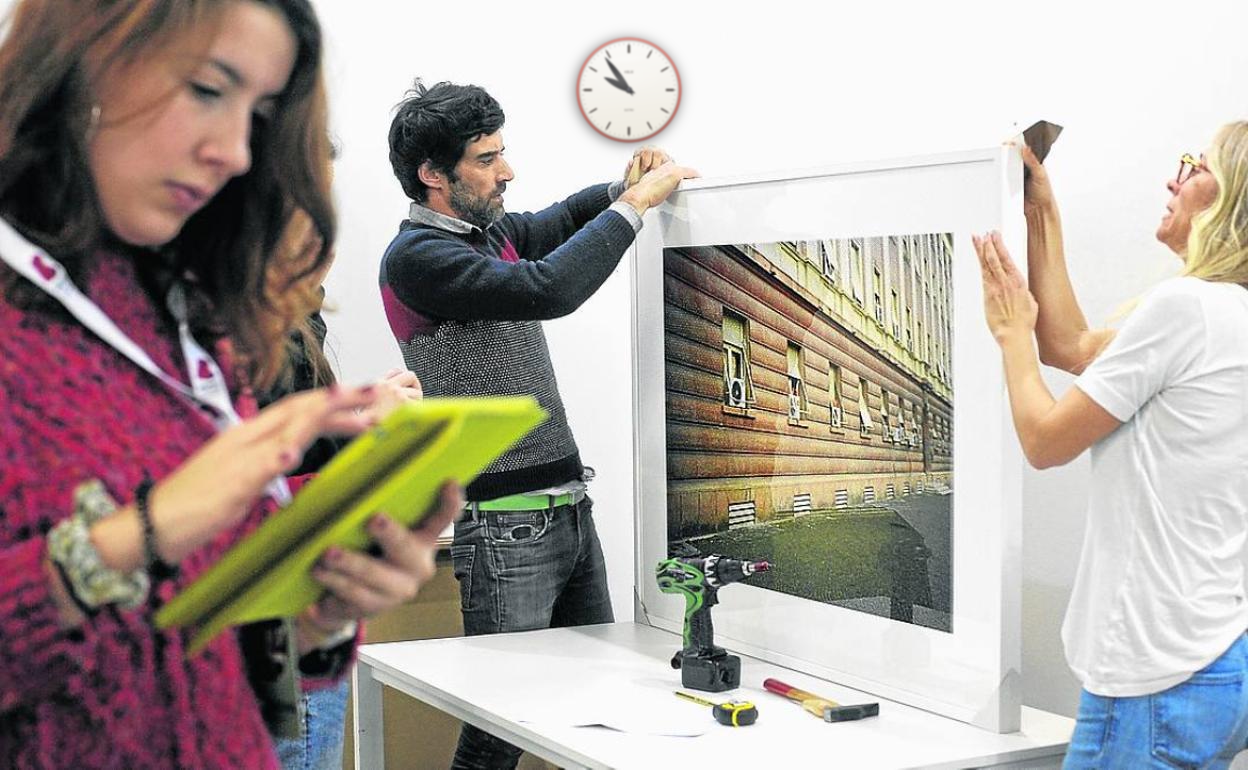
9 h 54 min
